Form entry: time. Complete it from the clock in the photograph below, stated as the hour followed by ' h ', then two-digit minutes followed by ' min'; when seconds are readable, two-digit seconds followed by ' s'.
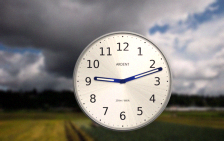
9 h 12 min
